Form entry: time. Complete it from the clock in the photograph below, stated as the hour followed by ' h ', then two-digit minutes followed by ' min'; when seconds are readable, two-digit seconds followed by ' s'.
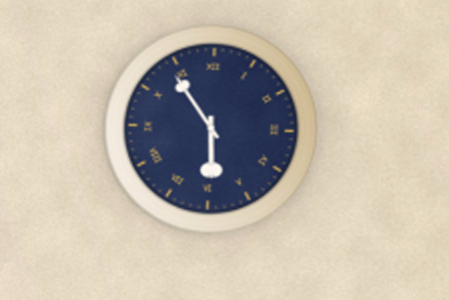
5 h 54 min
